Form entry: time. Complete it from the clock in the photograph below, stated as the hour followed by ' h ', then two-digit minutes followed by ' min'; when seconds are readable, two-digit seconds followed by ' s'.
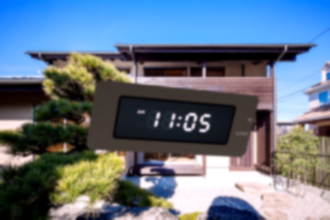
11 h 05 min
